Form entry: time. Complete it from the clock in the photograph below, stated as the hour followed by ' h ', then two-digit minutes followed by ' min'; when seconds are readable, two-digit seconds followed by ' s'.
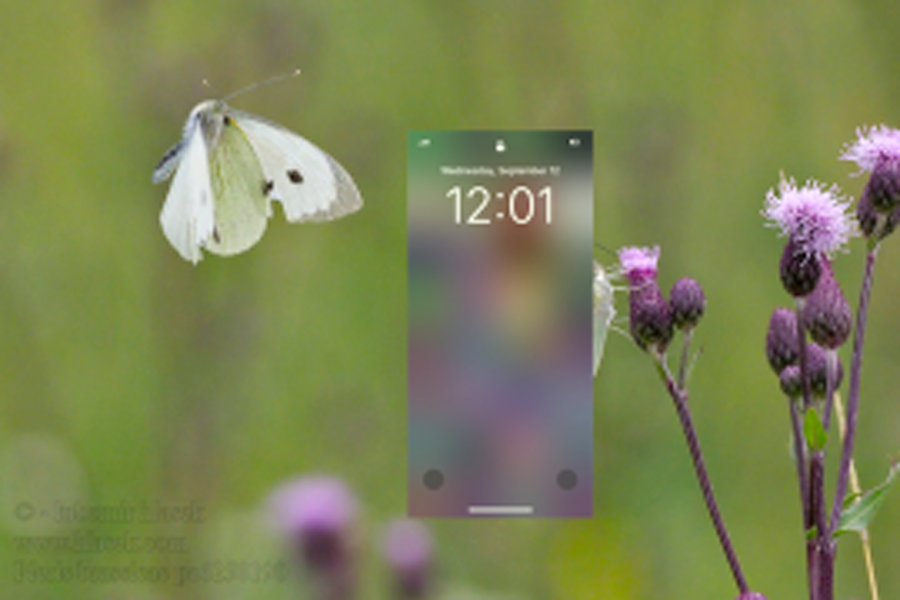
12 h 01 min
